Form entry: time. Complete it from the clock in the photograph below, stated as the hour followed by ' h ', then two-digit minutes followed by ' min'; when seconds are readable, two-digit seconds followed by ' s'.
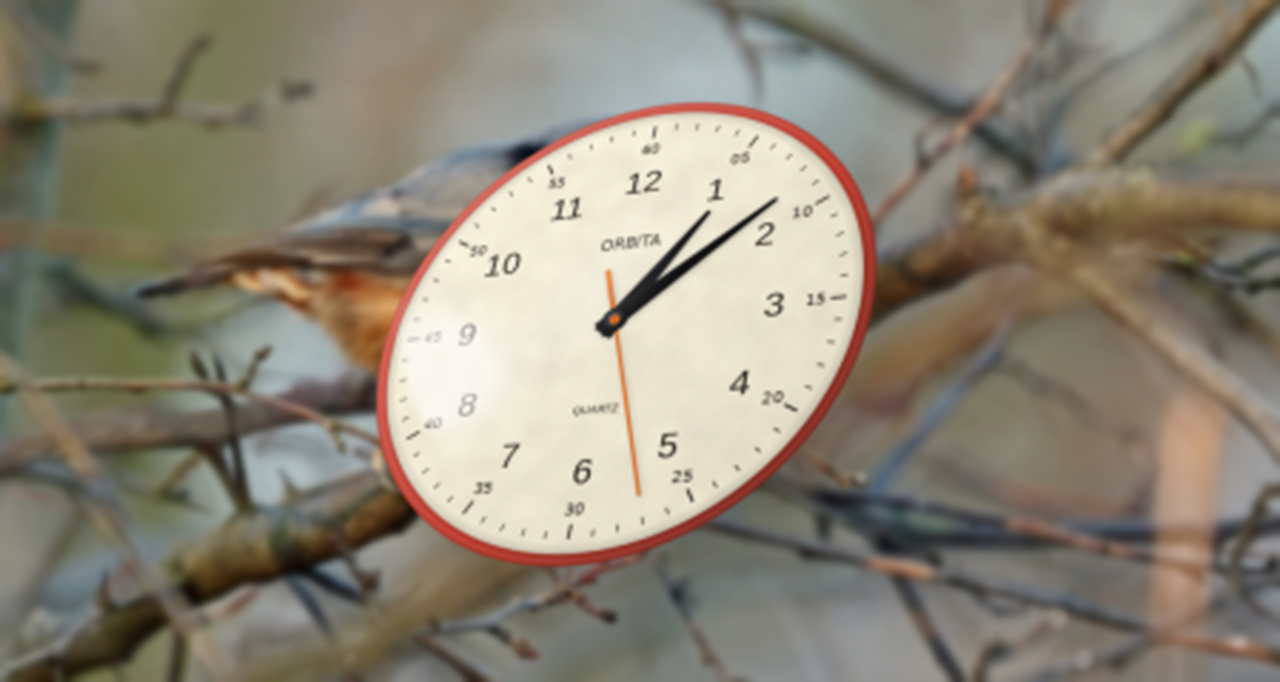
1 h 08 min 27 s
